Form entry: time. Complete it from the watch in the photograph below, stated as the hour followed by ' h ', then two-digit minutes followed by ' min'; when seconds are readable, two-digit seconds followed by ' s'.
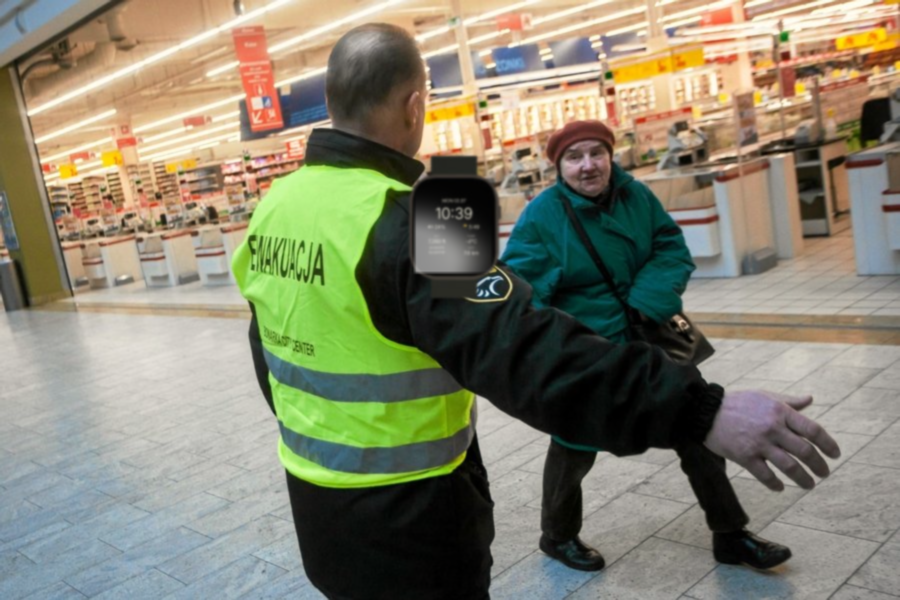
10 h 39 min
